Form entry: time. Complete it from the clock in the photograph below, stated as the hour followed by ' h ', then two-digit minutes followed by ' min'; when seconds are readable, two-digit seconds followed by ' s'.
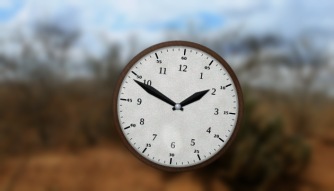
1 h 49 min
